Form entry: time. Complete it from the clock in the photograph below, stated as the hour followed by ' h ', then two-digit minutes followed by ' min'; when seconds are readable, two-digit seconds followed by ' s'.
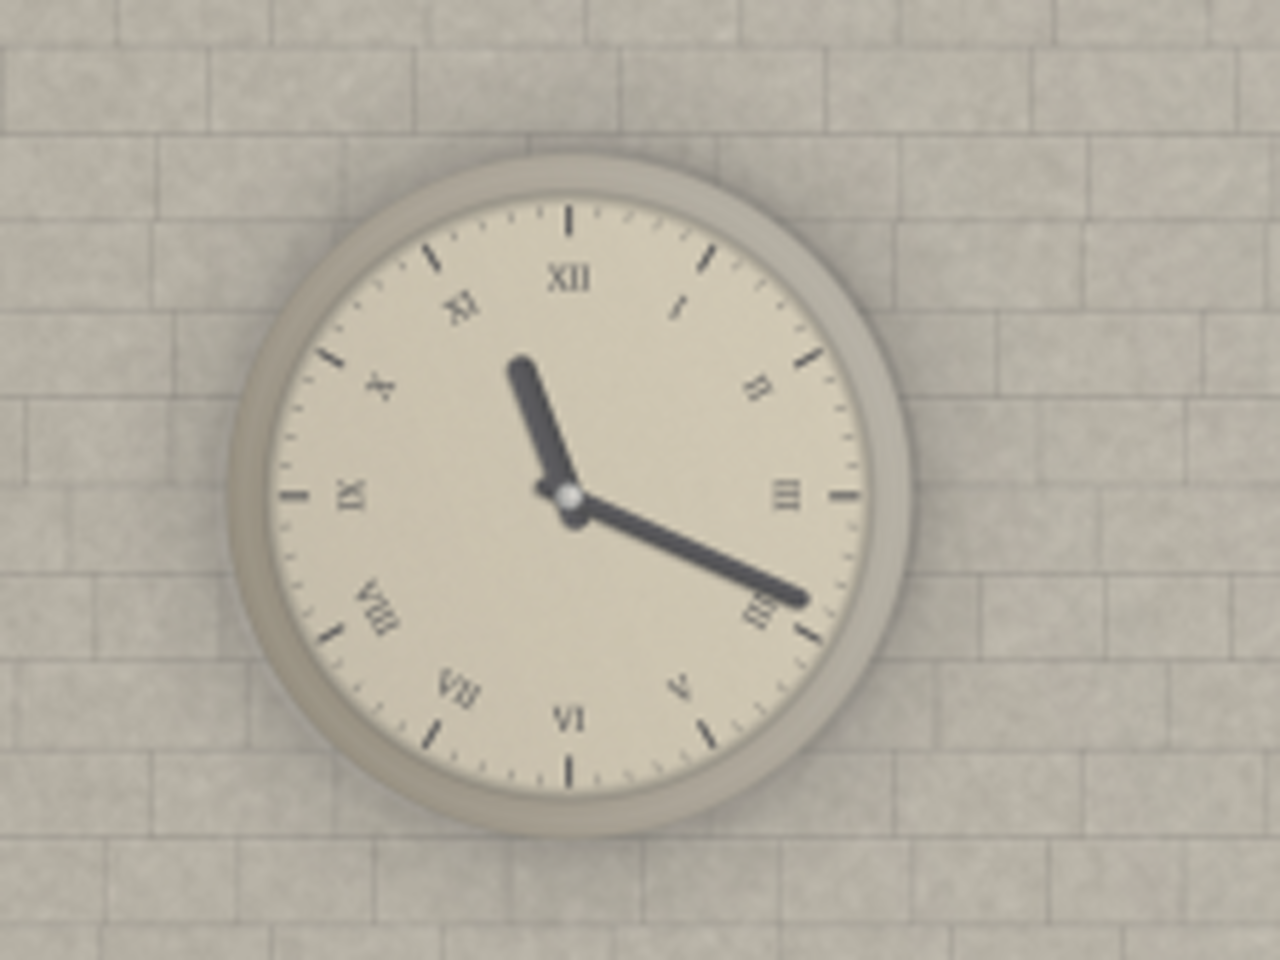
11 h 19 min
